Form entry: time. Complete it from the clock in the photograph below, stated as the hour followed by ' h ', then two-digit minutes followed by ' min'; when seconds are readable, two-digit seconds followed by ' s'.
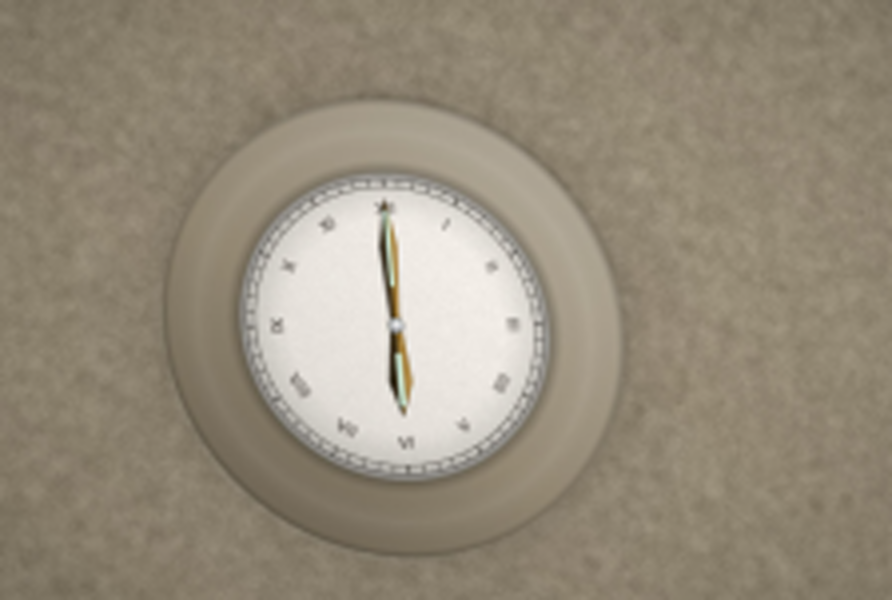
6 h 00 min
